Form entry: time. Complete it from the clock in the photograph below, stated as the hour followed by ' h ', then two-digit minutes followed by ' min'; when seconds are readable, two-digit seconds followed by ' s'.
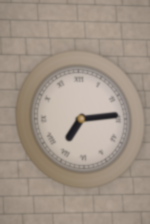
7 h 14 min
